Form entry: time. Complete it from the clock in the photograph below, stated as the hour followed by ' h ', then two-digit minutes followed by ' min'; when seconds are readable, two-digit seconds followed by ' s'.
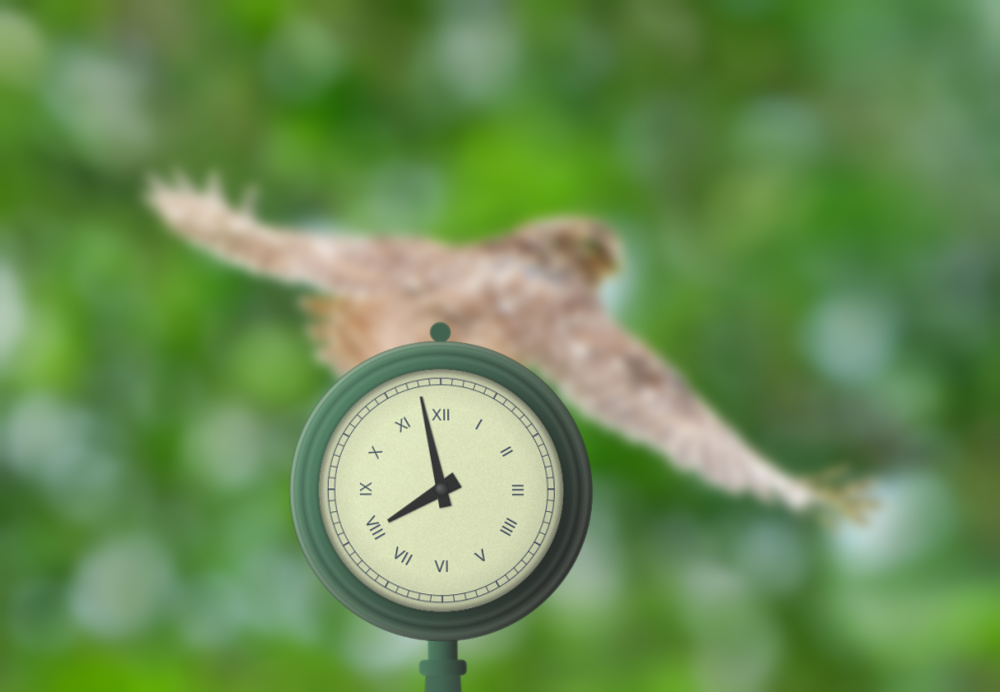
7 h 58 min
